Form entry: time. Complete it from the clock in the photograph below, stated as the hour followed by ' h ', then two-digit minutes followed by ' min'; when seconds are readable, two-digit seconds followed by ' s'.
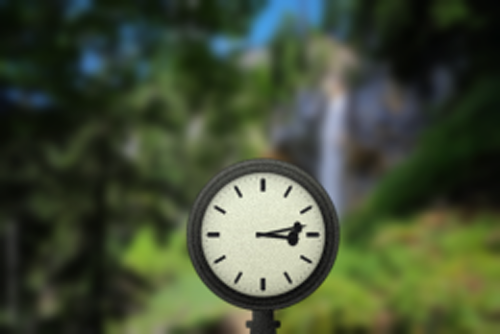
3 h 13 min
